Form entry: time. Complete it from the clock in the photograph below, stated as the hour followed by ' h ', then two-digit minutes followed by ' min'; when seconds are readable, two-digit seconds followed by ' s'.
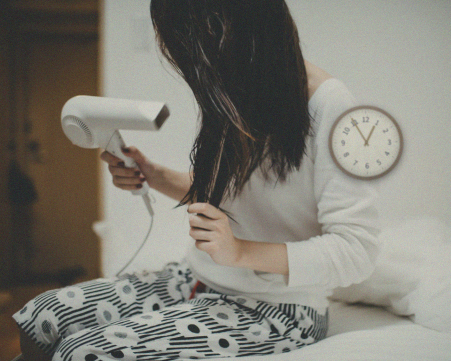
12 h 55 min
